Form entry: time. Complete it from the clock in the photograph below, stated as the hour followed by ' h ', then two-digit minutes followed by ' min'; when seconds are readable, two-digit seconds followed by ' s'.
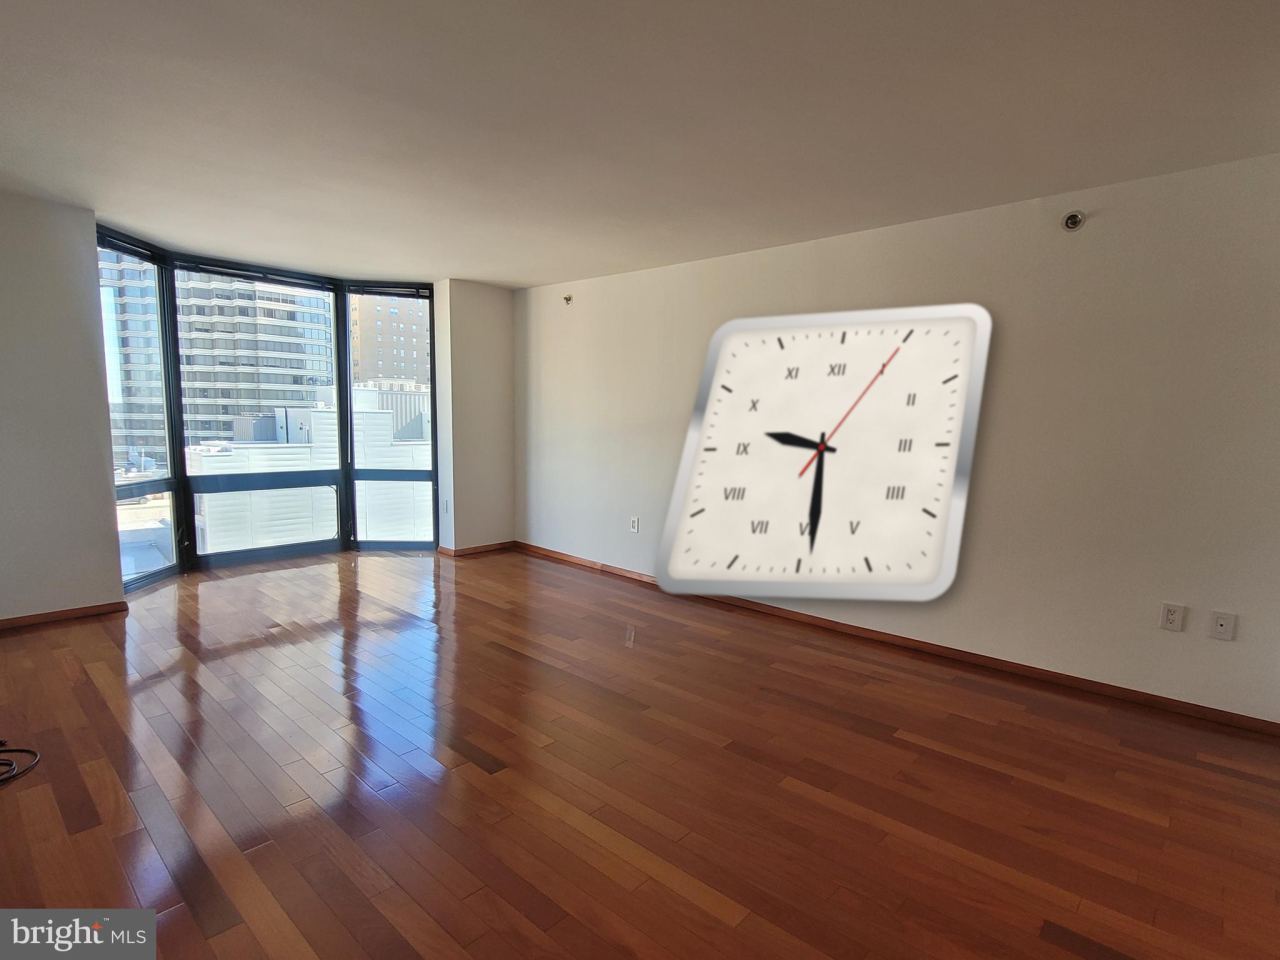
9 h 29 min 05 s
